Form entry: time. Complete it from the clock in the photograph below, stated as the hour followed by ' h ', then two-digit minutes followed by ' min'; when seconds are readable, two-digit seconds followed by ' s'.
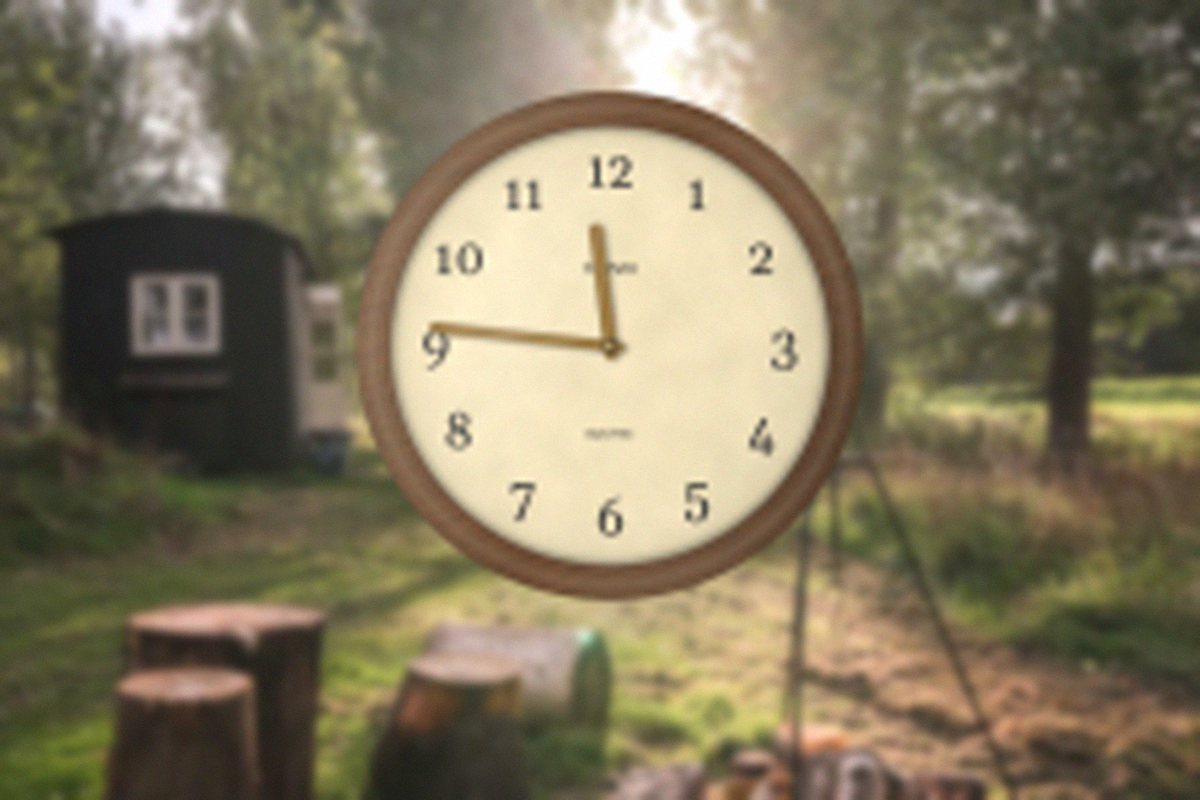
11 h 46 min
